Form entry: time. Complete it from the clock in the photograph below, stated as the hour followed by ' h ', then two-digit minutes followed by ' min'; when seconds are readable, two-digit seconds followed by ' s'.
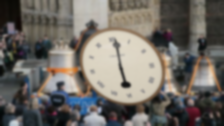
6 h 01 min
